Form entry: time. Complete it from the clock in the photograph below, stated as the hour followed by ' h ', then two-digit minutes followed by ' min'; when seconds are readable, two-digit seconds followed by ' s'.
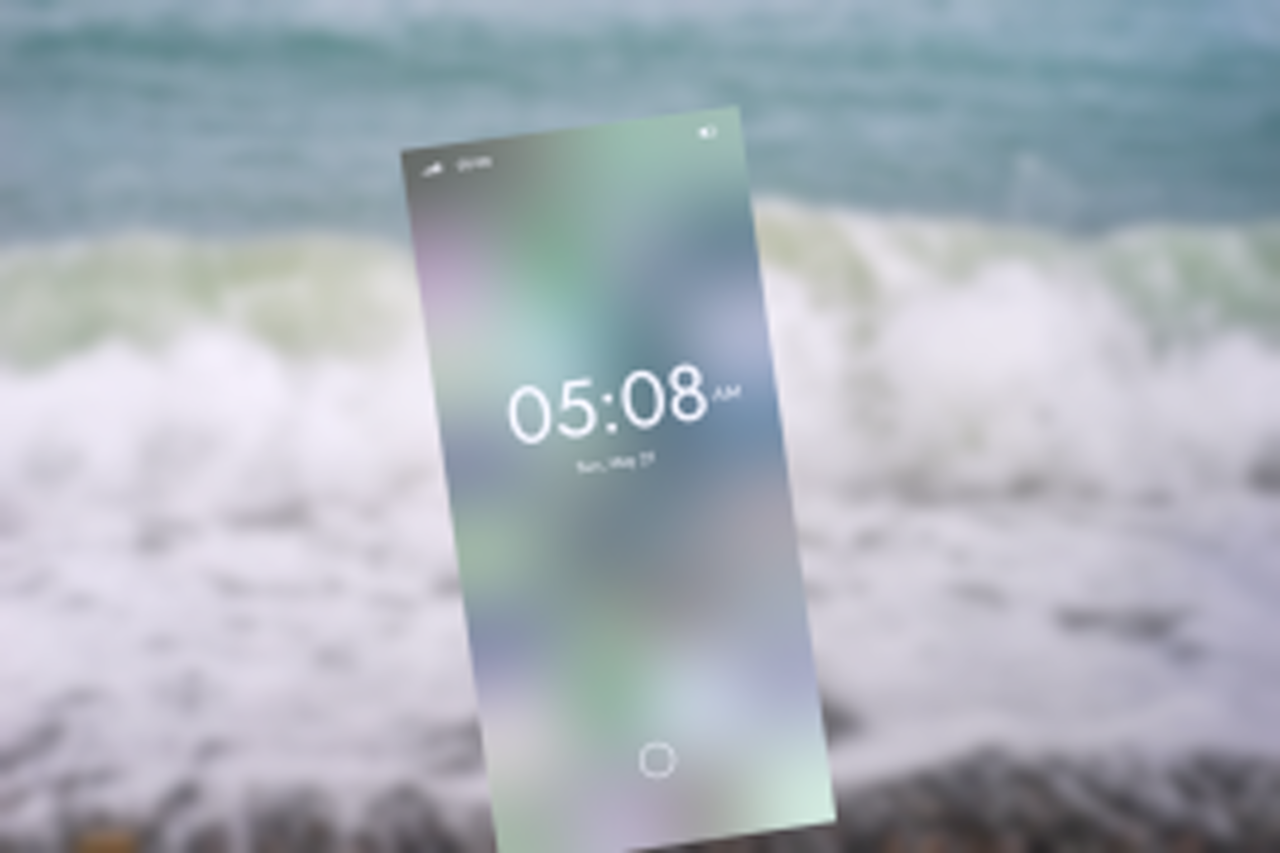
5 h 08 min
